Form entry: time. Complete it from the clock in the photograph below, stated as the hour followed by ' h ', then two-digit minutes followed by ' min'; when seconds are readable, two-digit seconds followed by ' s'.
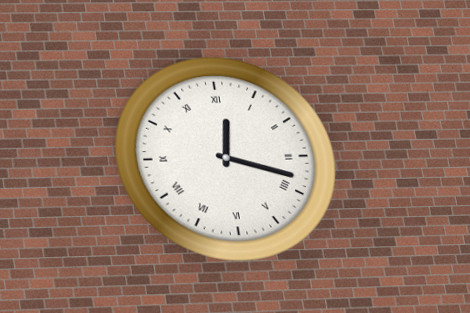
12 h 18 min
